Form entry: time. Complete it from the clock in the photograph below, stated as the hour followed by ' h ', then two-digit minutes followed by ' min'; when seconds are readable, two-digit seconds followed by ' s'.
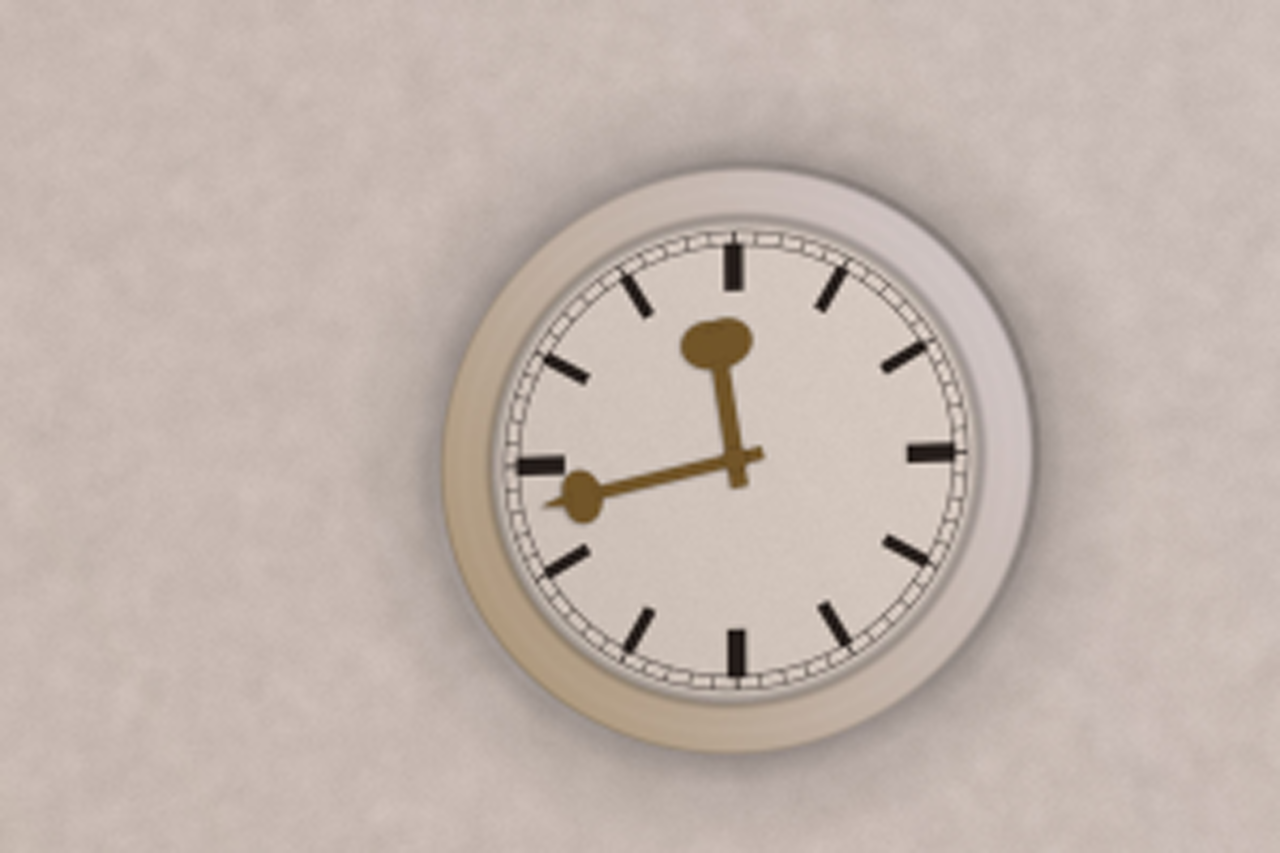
11 h 43 min
